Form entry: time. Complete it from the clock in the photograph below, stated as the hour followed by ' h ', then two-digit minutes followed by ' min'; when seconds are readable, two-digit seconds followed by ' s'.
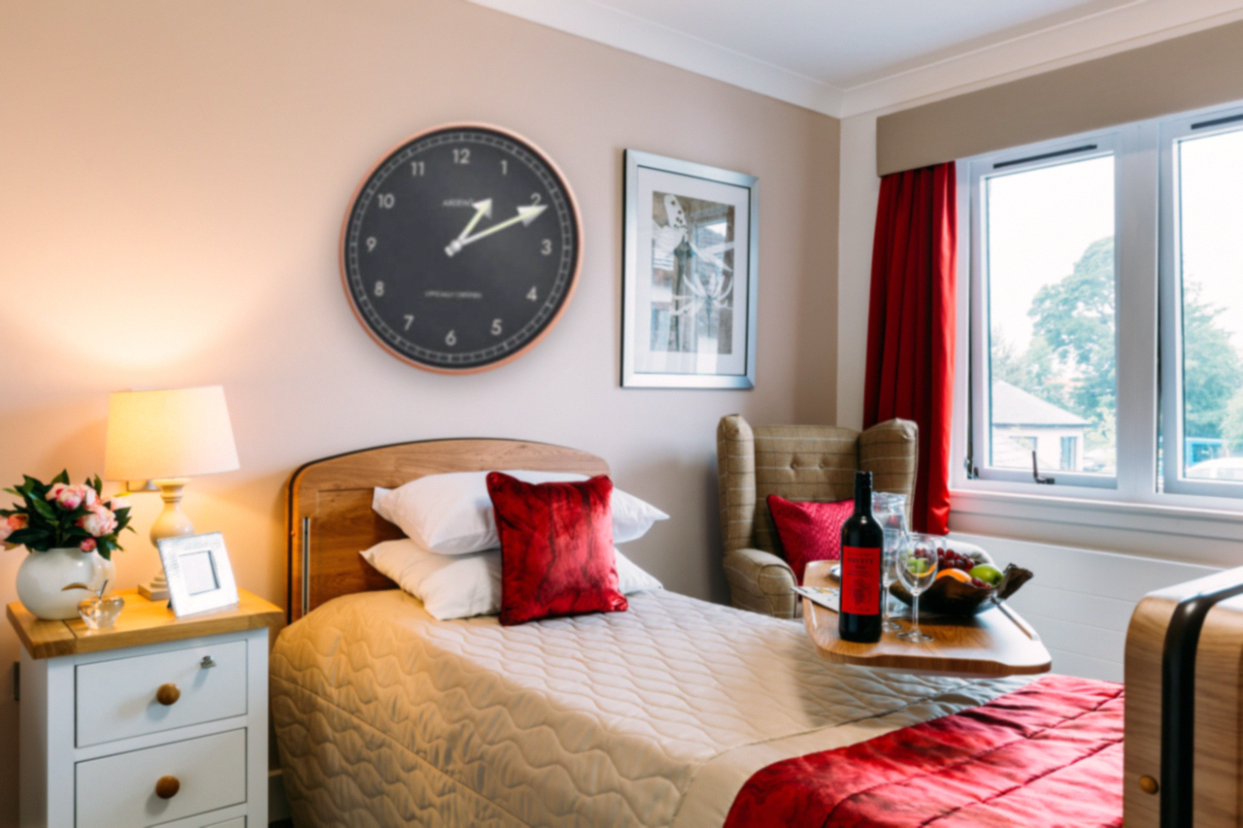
1 h 11 min
